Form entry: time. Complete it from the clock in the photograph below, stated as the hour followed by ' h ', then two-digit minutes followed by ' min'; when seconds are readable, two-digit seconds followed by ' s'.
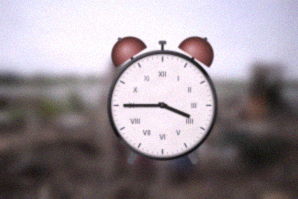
3 h 45 min
